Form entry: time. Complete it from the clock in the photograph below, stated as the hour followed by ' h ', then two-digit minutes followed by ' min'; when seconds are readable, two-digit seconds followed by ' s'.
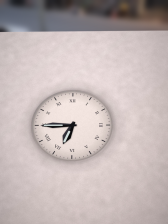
6 h 45 min
